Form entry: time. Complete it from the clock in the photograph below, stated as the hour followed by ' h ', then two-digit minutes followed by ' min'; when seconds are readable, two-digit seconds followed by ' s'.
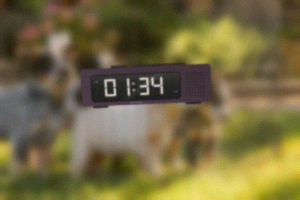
1 h 34 min
